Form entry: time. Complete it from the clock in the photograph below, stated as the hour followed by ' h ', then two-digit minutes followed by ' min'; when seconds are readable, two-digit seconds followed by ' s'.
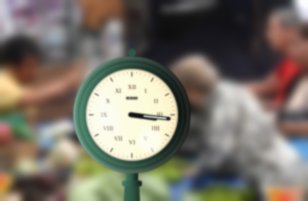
3 h 16 min
